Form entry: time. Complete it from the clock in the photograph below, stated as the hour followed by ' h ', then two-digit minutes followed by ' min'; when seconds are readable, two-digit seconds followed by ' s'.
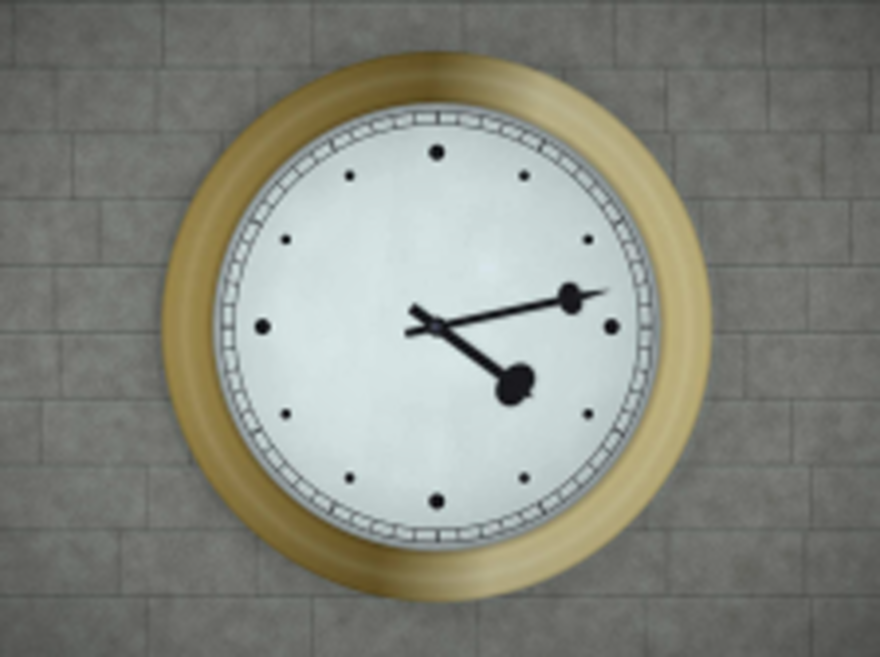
4 h 13 min
